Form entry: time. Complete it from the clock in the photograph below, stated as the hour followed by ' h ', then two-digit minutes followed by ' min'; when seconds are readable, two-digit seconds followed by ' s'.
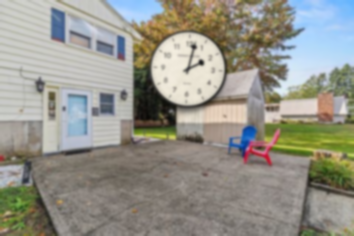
2 h 02 min
